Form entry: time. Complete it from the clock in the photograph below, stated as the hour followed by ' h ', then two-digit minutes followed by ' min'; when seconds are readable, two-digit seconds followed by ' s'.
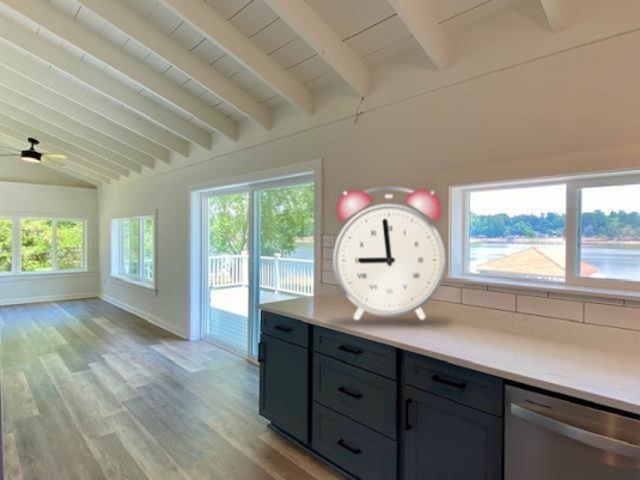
8 h 59 min
